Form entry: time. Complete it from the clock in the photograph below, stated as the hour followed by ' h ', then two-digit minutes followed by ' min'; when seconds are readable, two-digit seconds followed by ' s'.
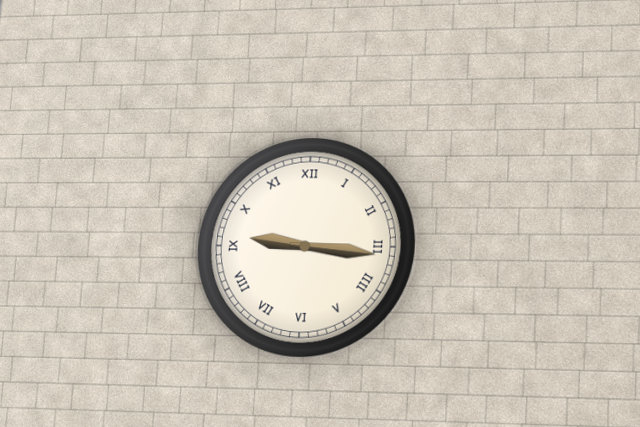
9 h 16 min
